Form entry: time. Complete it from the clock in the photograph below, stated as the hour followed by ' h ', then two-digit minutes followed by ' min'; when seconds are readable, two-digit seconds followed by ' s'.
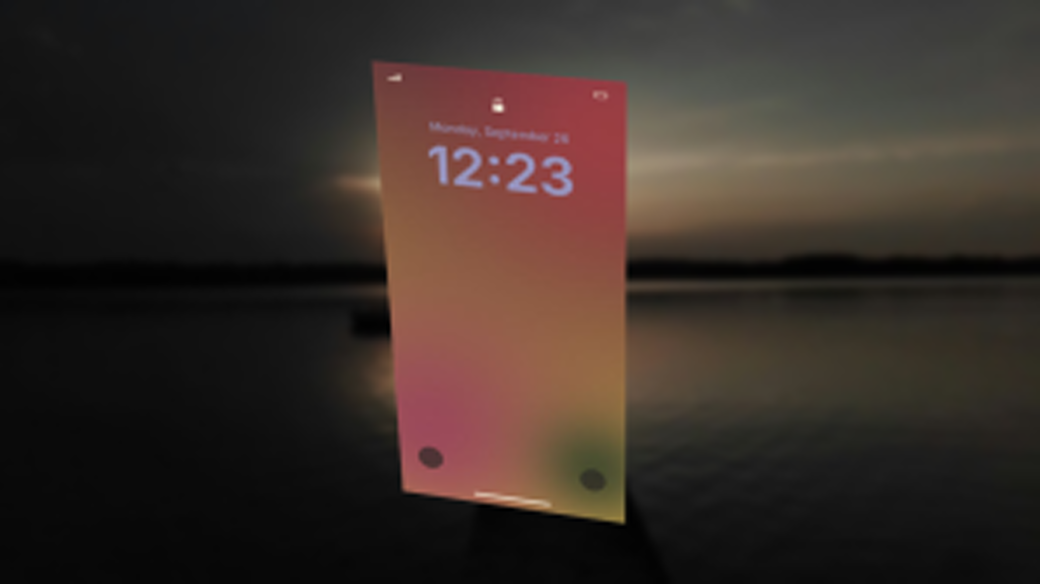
12 h 23 min
